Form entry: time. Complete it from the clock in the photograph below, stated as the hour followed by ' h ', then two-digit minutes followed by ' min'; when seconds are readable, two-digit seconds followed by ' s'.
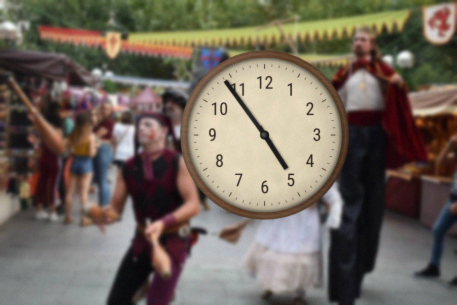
4 h 54 min
